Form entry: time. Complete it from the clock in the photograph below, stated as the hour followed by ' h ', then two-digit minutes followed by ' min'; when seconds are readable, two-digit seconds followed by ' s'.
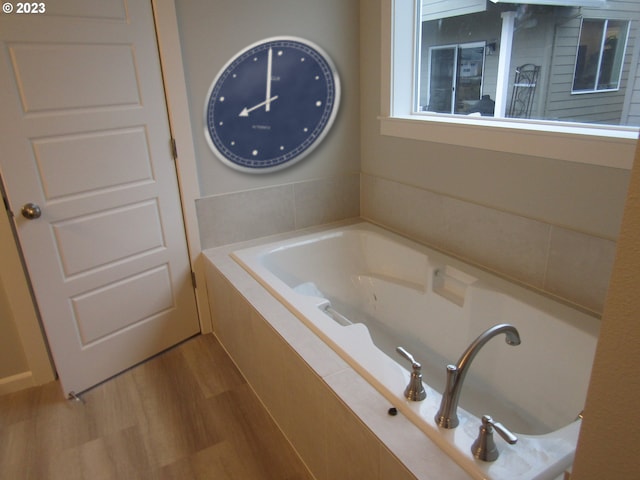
7 h 58 min
